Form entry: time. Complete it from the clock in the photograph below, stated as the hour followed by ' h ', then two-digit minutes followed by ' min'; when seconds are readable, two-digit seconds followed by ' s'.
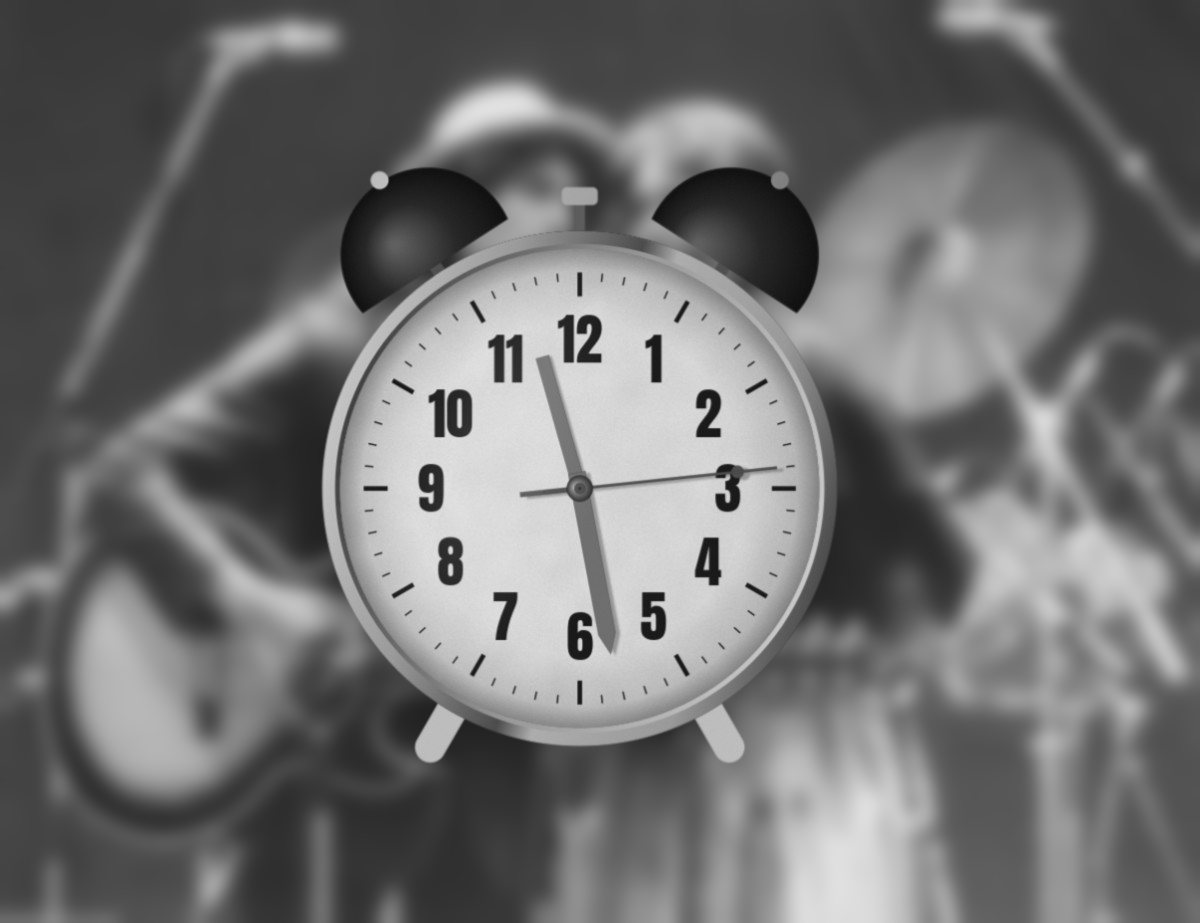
11 h 28 min 14 s
